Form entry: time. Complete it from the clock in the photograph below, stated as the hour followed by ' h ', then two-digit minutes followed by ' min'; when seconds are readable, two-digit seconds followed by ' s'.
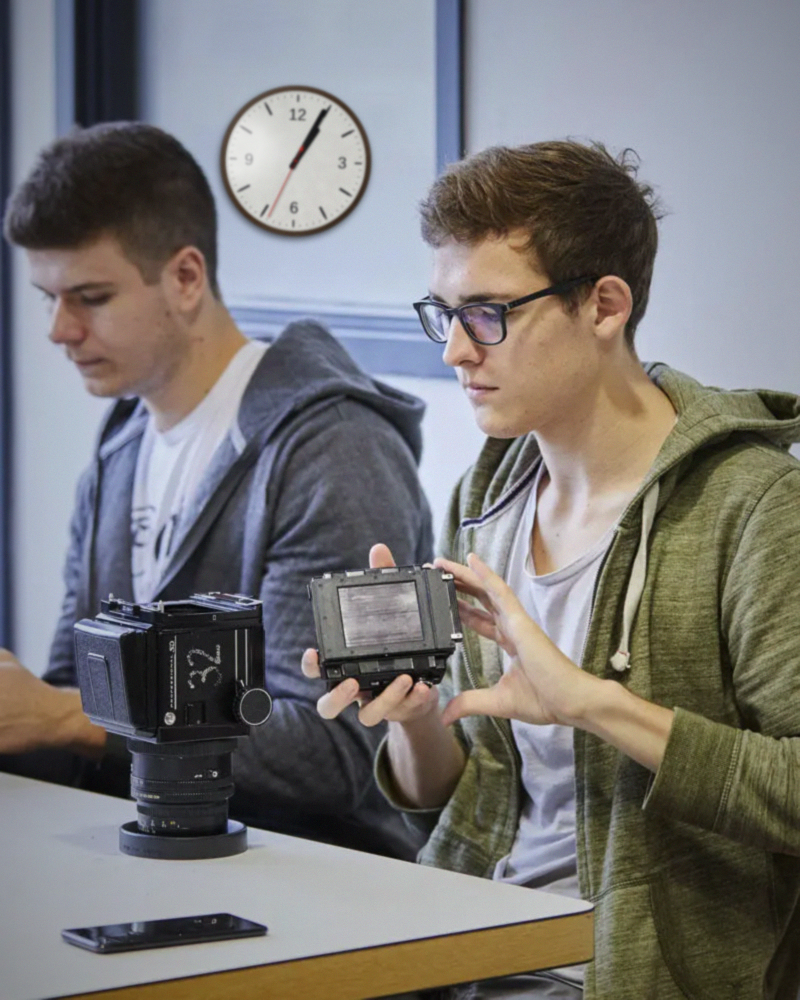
1 h 04 min 34 s
